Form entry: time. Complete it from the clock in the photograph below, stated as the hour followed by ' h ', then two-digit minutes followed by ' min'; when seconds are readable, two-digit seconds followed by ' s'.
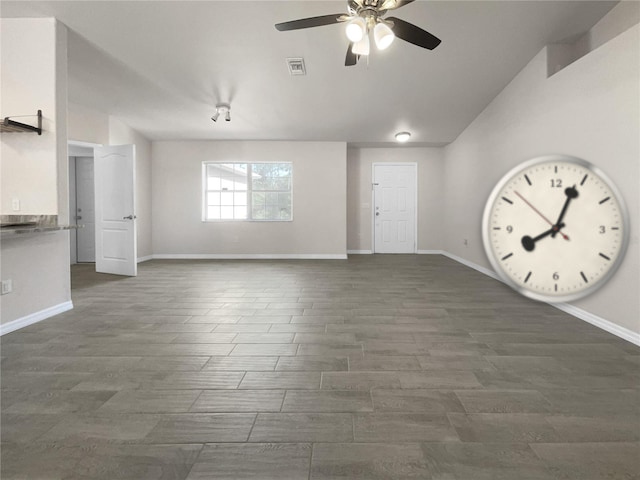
8 h 03 min 52 s
